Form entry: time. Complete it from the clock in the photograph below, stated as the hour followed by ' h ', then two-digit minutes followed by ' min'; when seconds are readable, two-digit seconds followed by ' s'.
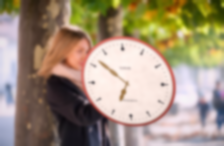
6 h 52 min
